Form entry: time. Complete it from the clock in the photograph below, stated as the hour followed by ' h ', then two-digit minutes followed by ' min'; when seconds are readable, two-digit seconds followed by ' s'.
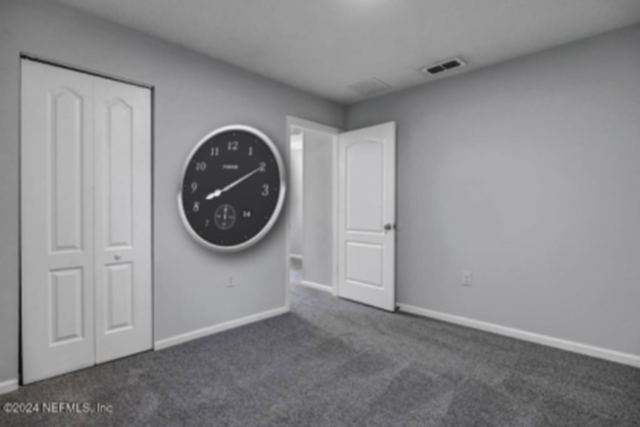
8 h 10 min
